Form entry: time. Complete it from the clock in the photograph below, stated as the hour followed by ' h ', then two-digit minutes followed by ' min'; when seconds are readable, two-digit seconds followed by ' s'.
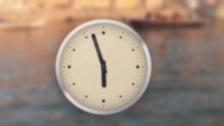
5 h 57 min
